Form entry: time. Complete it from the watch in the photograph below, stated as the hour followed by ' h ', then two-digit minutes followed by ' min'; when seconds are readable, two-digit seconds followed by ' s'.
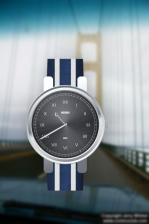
10 h 40 min
